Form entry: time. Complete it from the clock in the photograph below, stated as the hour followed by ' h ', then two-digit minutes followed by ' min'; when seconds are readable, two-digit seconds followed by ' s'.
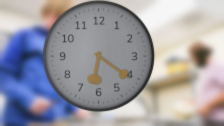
6 h 21 min
